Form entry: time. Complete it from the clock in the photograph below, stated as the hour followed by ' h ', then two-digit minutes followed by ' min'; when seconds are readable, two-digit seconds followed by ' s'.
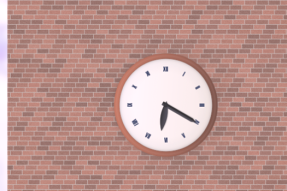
6 h 20 min
